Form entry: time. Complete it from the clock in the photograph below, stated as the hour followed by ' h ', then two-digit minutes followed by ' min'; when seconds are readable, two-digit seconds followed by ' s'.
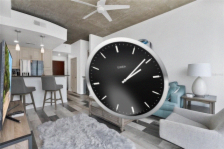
2 h 09 min
